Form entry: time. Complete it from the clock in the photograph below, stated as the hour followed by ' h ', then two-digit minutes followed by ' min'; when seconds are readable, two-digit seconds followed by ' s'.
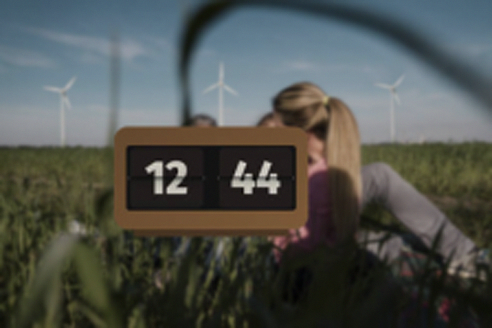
12 h 44 min
